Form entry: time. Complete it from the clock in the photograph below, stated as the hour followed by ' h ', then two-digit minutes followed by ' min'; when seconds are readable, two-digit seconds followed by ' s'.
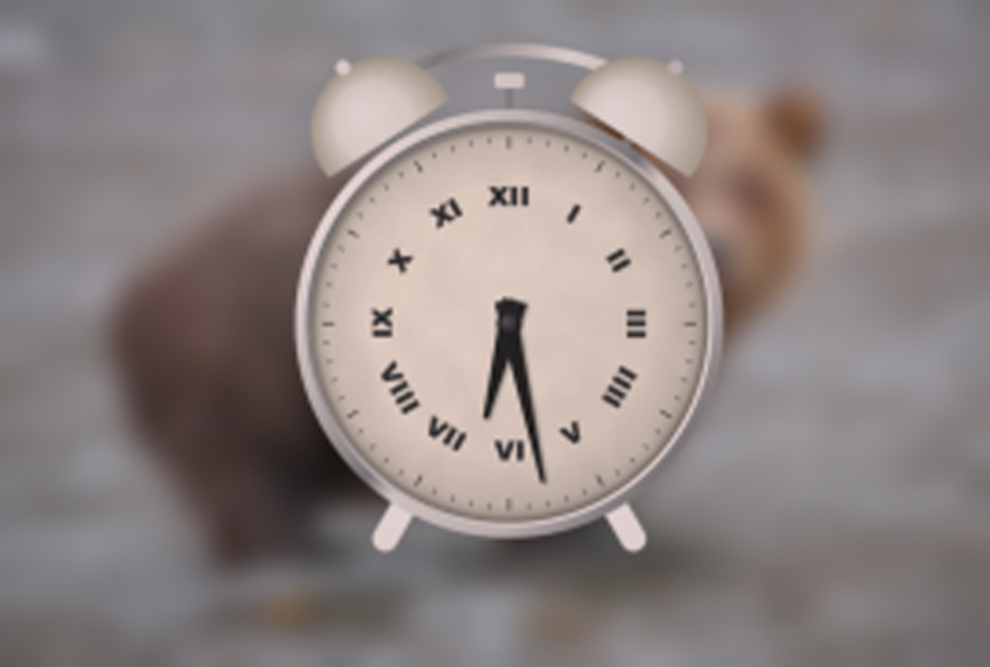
6 h 28 min
